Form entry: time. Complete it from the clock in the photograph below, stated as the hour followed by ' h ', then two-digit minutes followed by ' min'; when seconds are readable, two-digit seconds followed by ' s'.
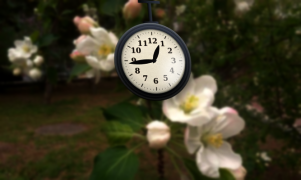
12 h 44 min
